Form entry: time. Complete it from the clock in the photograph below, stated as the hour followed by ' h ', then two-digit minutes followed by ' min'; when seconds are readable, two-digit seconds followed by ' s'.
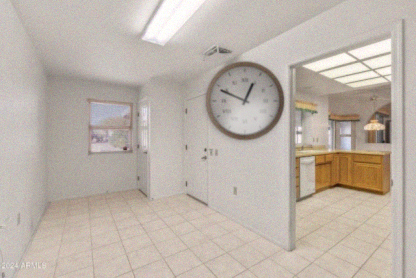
12 h 49 min
